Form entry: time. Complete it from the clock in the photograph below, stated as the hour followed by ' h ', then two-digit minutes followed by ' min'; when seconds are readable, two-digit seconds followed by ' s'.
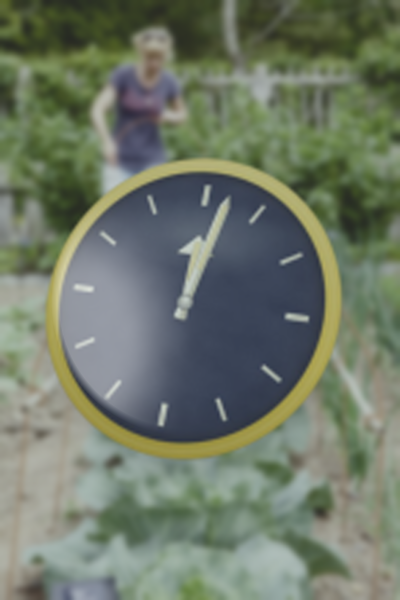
12 h 02 min
